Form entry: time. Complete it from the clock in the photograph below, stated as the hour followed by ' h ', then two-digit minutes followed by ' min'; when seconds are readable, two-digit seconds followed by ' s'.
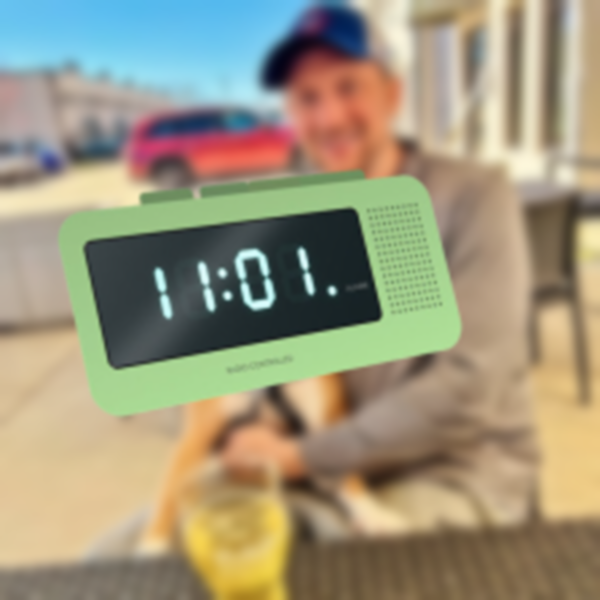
11 h 01 min
